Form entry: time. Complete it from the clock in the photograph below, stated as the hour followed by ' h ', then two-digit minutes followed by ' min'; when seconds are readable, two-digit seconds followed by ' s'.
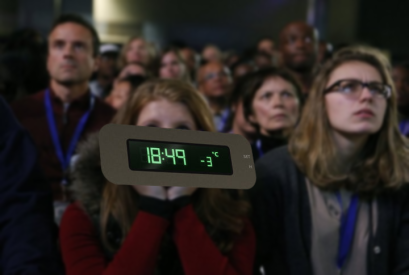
18 h 49 min
